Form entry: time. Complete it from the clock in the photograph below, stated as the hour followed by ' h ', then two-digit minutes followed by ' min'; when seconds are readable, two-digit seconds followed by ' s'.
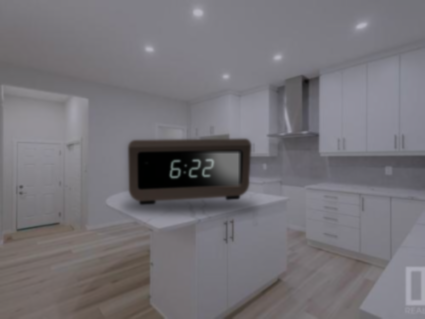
6 h 22 min
